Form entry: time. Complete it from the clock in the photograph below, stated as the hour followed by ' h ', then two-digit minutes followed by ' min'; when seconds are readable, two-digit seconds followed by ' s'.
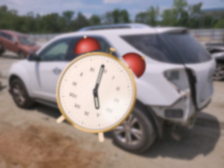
4 h 59 min
